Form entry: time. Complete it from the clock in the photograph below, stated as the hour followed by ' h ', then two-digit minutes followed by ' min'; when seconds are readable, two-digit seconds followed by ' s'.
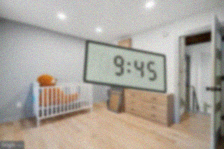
9 h 45 min
